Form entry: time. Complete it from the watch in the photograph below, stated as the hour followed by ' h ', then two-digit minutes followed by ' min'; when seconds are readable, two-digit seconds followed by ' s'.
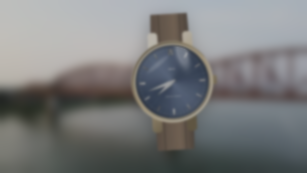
7 h 42 min
